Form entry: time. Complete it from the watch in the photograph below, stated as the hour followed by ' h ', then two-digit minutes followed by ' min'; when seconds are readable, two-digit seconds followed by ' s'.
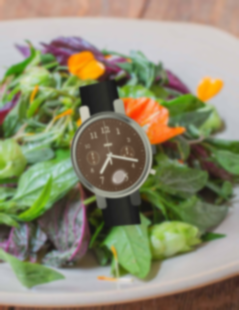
7 h 18 min
